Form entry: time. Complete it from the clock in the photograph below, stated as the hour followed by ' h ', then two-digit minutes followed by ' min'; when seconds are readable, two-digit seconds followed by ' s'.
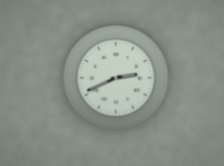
2 h 41 min
